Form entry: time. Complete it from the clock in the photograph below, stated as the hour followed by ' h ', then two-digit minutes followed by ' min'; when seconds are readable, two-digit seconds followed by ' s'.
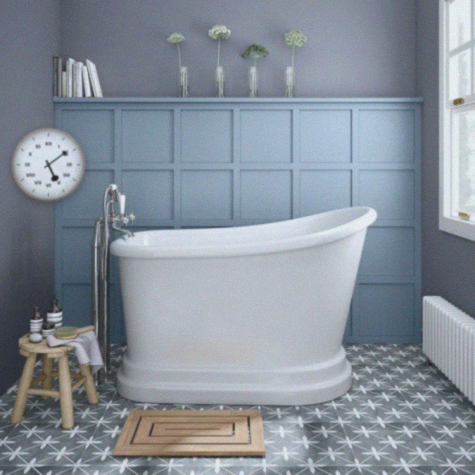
5 h 09 min
